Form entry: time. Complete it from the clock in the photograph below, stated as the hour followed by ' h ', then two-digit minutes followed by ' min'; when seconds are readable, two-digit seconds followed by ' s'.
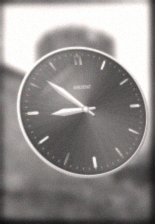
8 h 52 min
